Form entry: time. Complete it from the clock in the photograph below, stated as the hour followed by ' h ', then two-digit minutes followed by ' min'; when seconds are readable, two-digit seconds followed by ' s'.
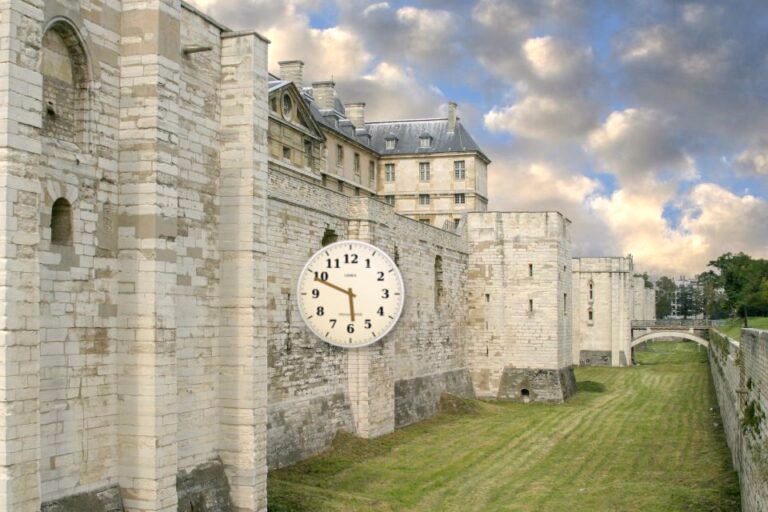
5 h 49 min
